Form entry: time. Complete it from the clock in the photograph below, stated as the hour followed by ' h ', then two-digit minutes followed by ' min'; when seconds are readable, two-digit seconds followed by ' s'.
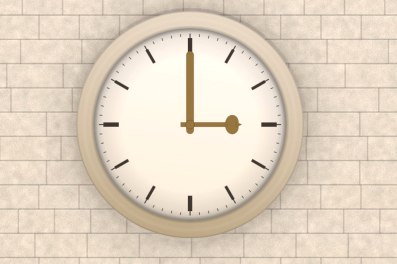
3 h 00 min
